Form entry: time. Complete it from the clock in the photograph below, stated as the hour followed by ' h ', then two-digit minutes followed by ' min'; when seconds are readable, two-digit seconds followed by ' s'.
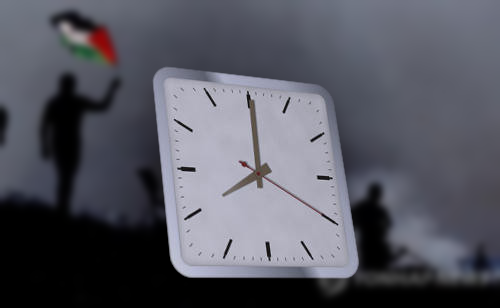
8 h 00 min 20 s
